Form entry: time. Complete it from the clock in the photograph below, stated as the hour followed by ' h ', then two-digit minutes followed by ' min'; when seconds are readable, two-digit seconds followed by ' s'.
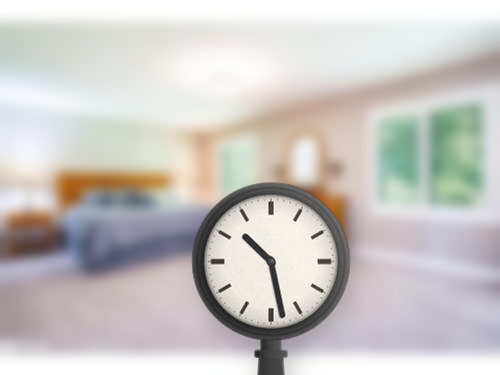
10 h 28 min
